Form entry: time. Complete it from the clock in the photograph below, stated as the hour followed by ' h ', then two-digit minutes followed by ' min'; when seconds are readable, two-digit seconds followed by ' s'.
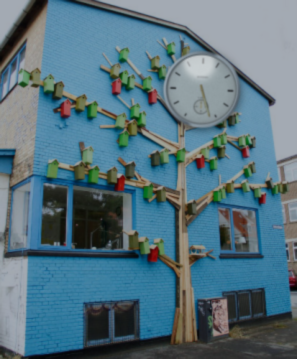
5 h 27 min
